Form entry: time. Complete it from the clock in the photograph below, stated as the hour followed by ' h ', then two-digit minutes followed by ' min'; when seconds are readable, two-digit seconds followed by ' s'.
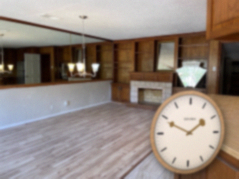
1 h 49 min
